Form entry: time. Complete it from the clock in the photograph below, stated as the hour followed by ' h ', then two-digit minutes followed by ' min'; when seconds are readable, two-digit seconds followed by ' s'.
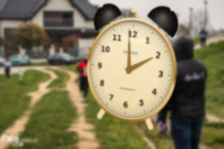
1 h 59 min
